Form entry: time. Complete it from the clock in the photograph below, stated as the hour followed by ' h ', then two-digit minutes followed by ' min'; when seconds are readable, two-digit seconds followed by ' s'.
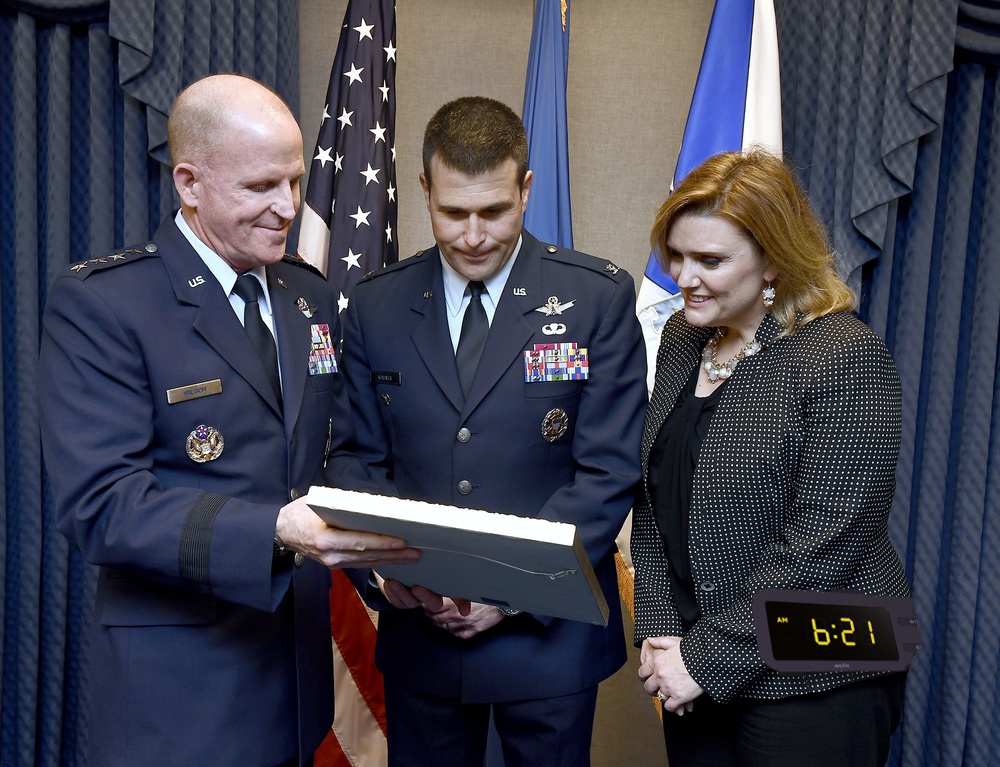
6 h 21 min
